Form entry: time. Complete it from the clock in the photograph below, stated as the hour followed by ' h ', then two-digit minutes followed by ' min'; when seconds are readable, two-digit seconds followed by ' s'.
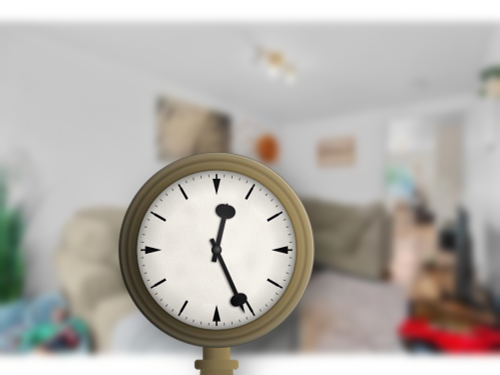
12 h 26 min
